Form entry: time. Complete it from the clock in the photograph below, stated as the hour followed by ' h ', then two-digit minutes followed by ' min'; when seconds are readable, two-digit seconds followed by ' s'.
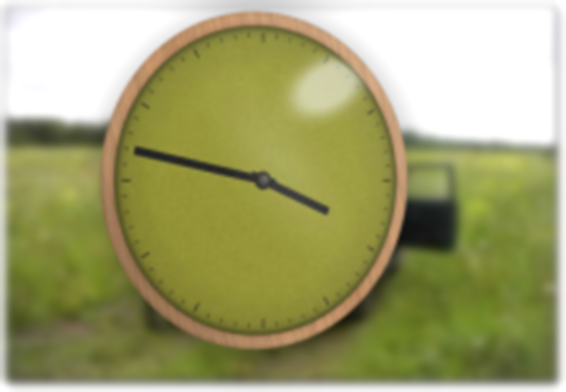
3 h 47 min
